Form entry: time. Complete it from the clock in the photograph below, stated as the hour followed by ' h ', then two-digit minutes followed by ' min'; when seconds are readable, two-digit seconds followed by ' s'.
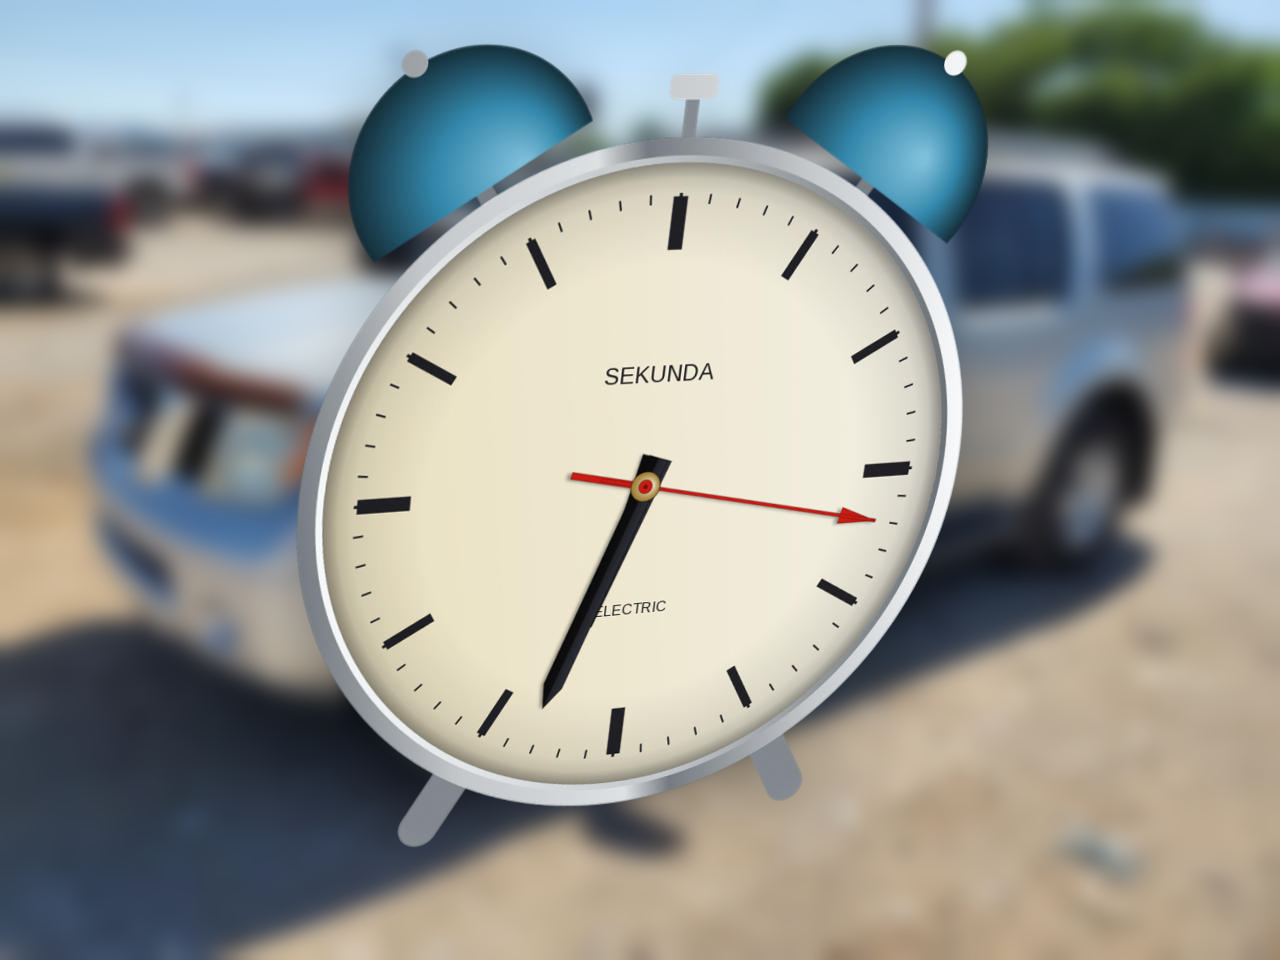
6 h 33 min 17 s
